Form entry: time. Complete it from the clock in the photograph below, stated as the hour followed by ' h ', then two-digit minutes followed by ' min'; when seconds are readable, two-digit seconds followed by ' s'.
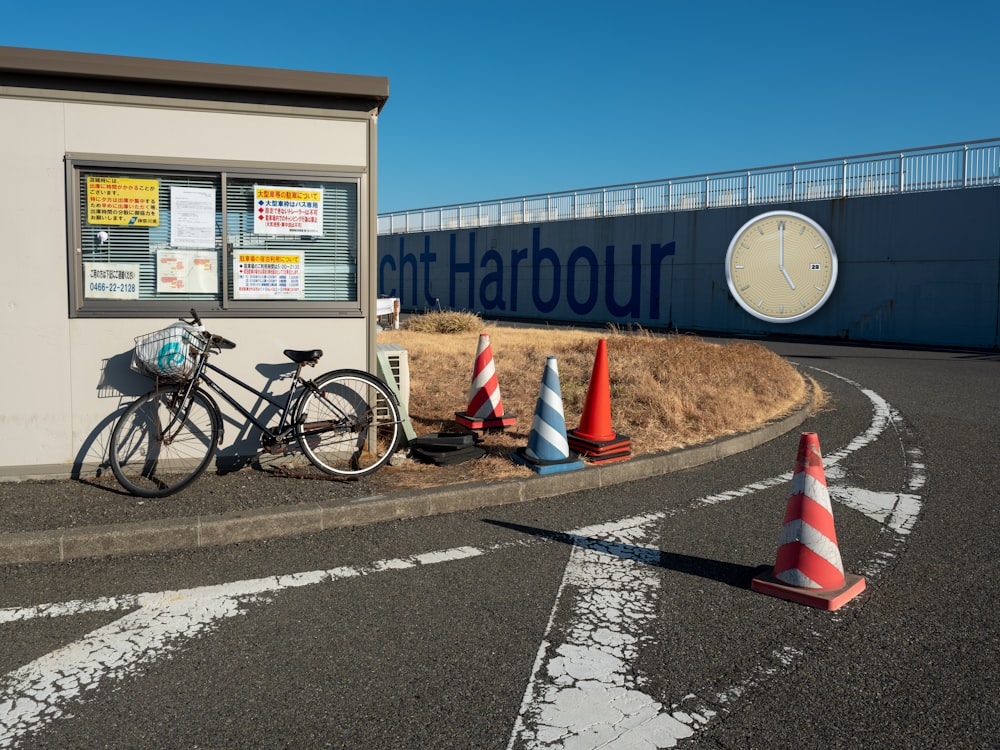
5 h 00 min
